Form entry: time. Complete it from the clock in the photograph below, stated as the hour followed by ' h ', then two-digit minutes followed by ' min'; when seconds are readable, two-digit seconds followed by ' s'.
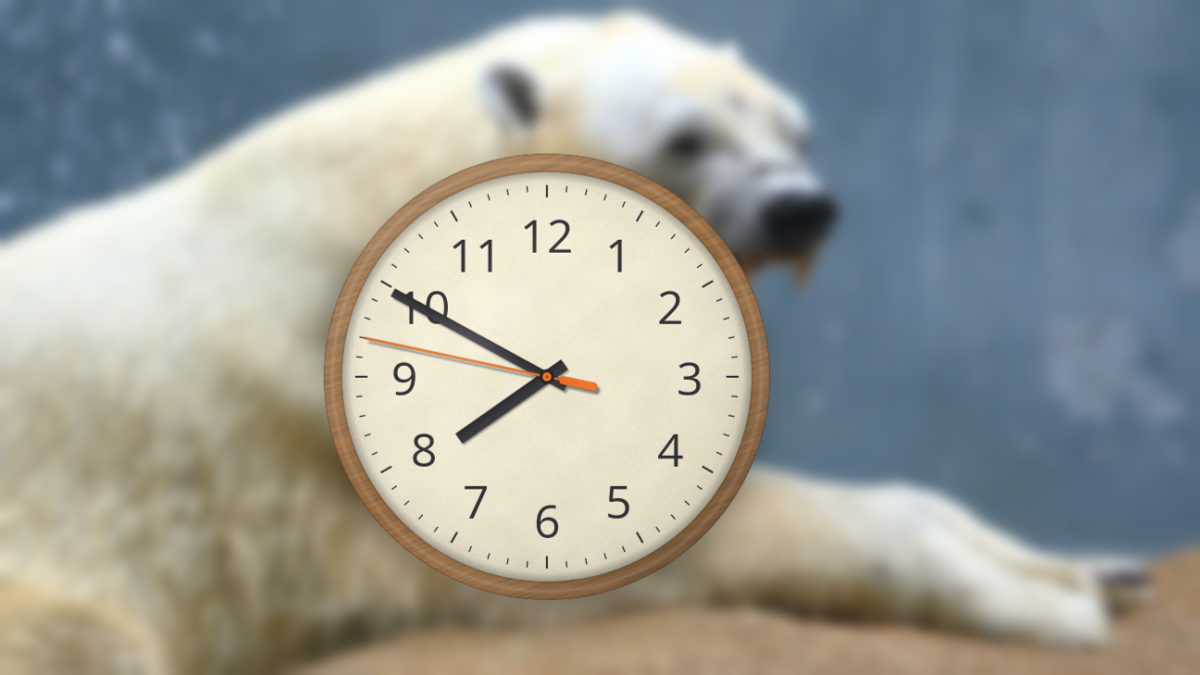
7 h 49 min 47 s
